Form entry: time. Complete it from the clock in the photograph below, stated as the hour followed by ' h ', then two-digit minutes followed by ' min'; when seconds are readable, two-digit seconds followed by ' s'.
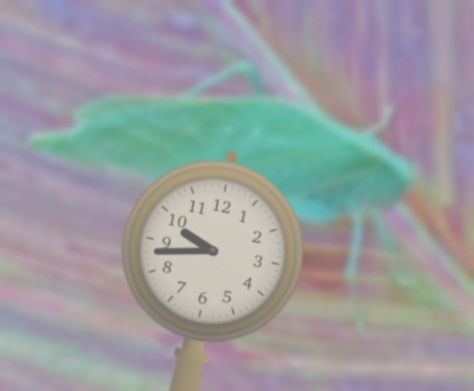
9 h 43 min
